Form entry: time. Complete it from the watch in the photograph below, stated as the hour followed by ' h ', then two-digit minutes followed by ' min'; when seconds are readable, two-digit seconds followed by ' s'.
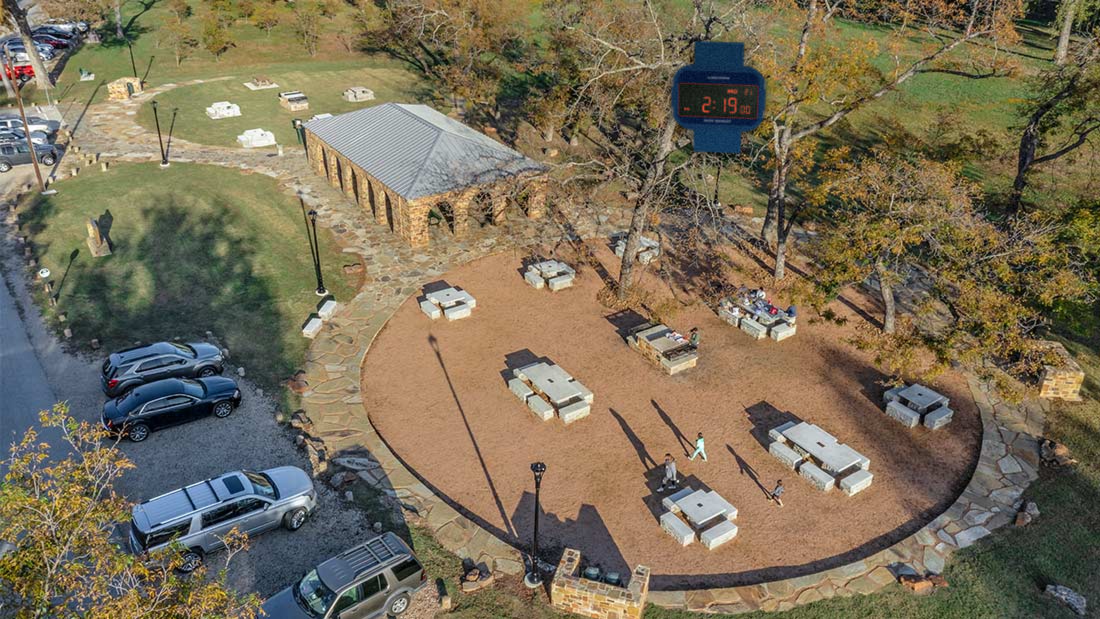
2 h 19 min
